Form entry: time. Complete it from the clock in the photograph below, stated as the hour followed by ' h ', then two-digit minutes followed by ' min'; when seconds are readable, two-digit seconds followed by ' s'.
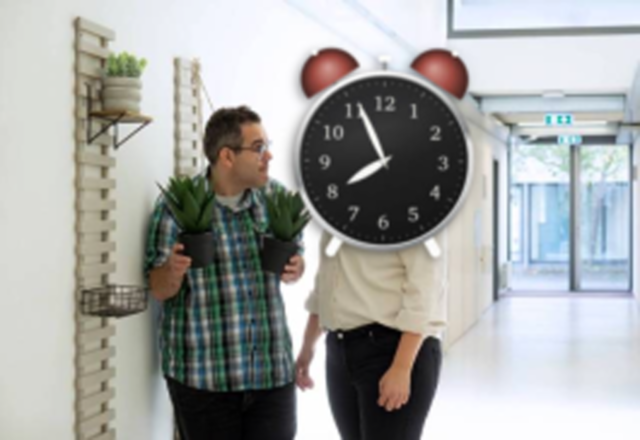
7 h 56 min
